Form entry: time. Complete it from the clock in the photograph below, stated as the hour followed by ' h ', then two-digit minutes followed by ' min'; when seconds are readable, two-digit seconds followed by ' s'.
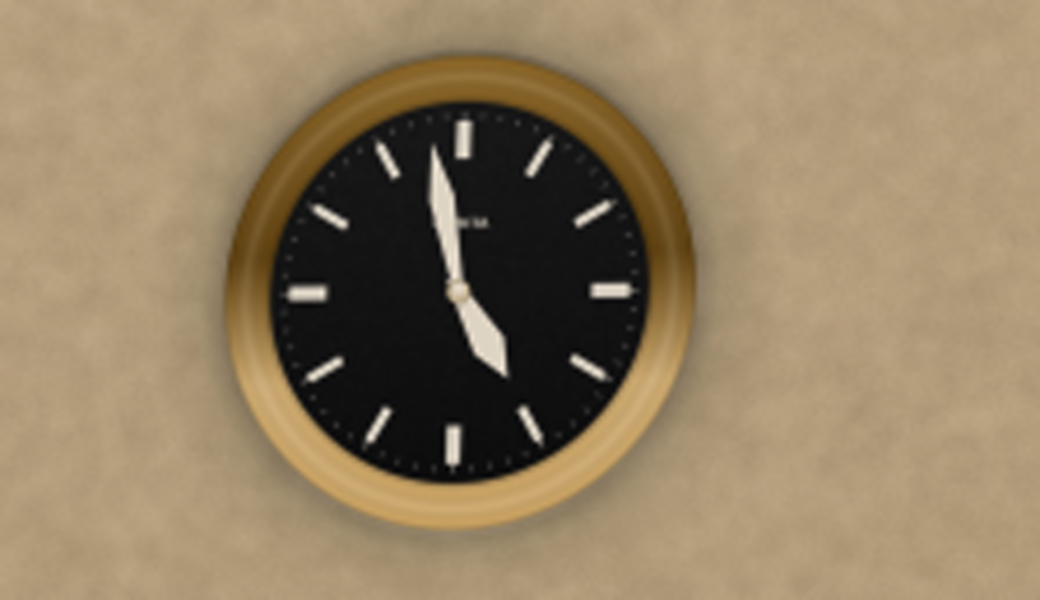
4 h 58 min
